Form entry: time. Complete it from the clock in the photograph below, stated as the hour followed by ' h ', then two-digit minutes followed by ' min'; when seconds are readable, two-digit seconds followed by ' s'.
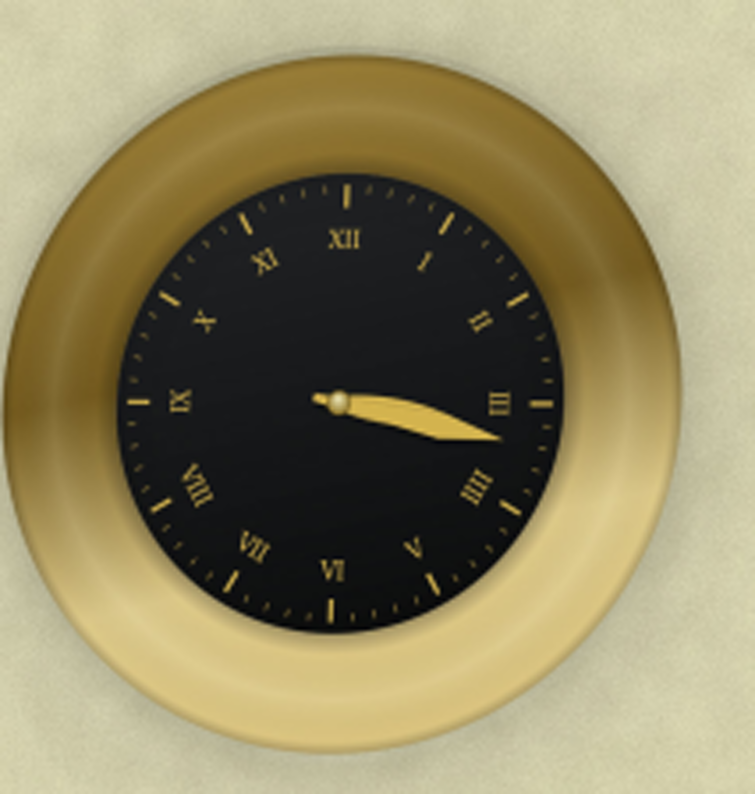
3 h 17 min
